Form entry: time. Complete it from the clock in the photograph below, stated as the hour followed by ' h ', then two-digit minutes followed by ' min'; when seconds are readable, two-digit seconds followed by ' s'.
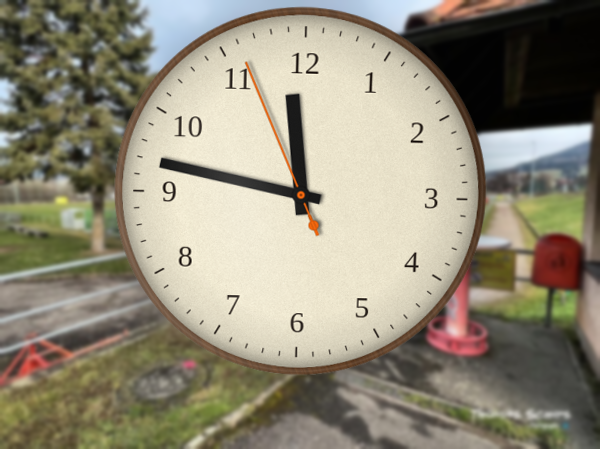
11 h 46 min 56 s
